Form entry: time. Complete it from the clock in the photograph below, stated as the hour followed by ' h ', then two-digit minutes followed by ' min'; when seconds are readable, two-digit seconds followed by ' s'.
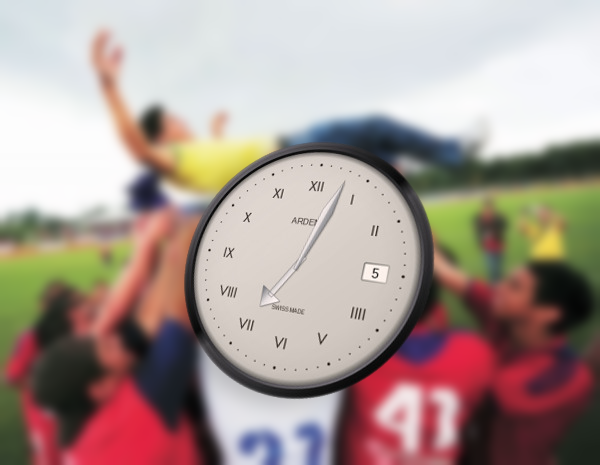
7 h 03 min
